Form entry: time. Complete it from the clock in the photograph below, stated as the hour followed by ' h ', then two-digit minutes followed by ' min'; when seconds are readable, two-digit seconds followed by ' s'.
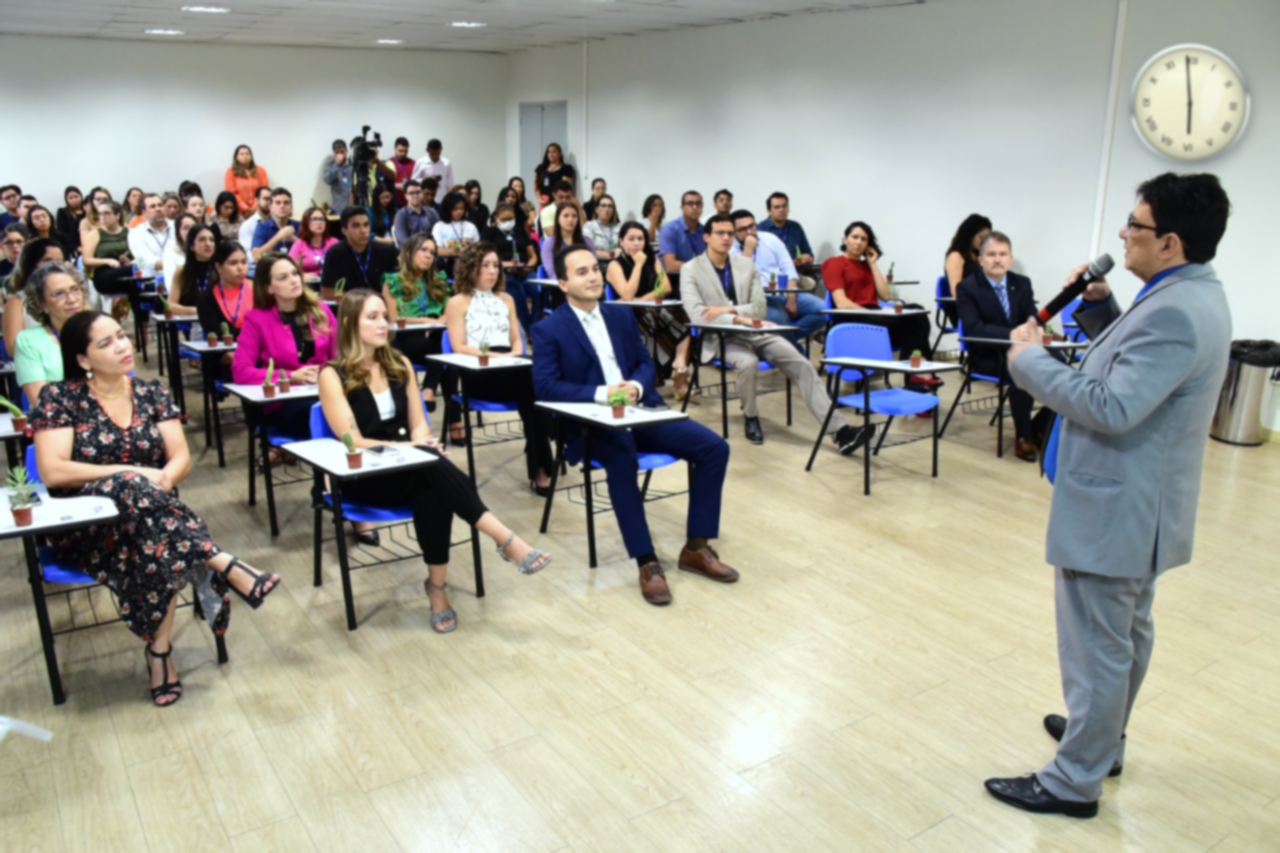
5 h 59 min
